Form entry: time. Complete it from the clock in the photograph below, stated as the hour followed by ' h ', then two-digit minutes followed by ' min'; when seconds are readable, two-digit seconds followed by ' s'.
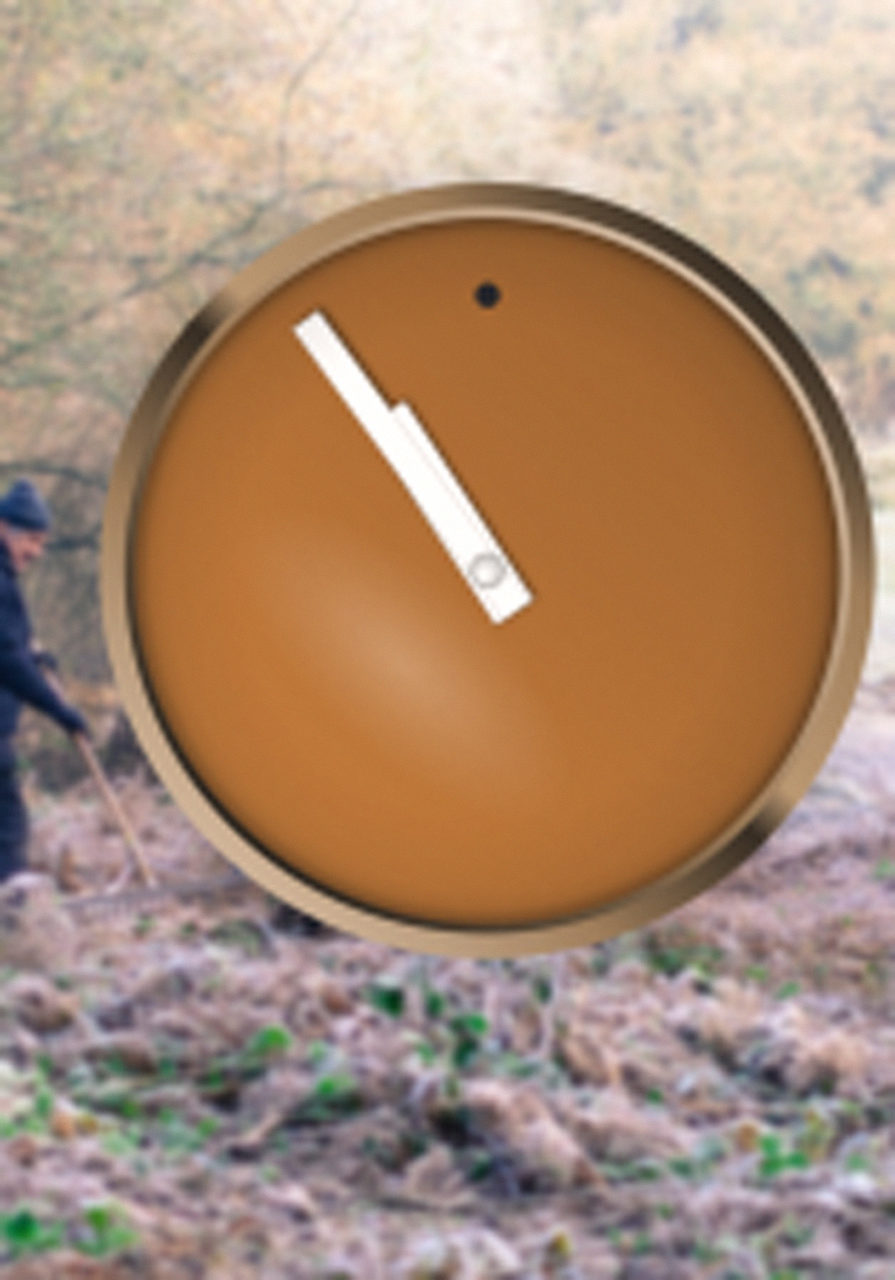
10 h 54 min
